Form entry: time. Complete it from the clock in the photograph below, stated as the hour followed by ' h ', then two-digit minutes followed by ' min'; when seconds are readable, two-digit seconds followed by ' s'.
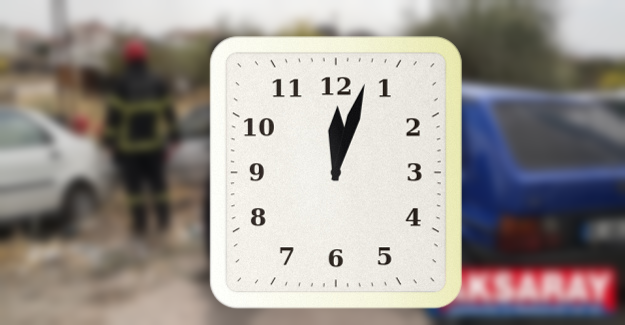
12 h 03 min
